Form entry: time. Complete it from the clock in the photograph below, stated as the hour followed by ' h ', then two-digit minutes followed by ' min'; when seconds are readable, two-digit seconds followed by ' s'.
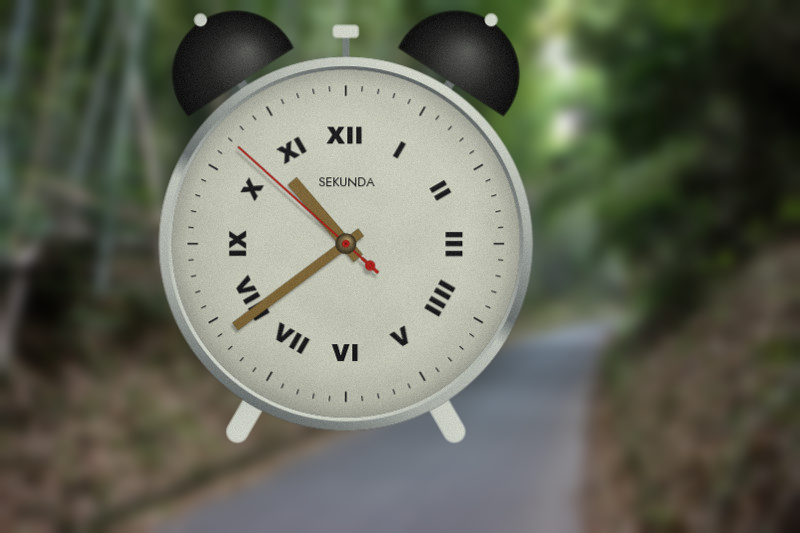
10 h 38 min 52 s
